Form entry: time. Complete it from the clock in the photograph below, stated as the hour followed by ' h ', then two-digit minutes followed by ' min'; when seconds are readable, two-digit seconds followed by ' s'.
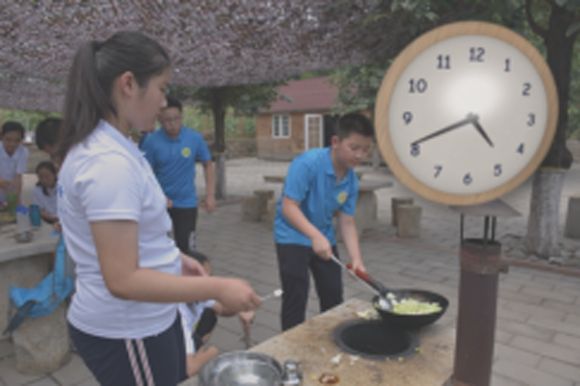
4 h 41 min
